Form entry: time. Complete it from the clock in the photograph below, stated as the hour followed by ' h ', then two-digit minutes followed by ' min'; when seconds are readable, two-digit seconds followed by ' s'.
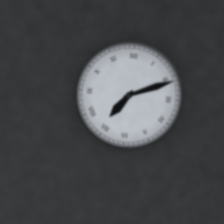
7 h 11 min
